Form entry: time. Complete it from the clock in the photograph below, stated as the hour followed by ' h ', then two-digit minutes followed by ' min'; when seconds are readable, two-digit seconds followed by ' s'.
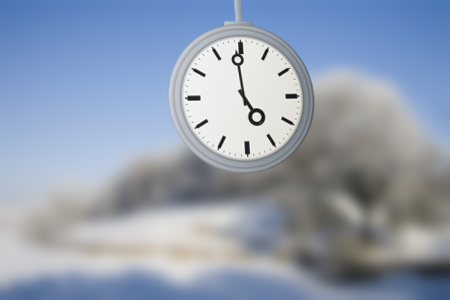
4 h 59 min
